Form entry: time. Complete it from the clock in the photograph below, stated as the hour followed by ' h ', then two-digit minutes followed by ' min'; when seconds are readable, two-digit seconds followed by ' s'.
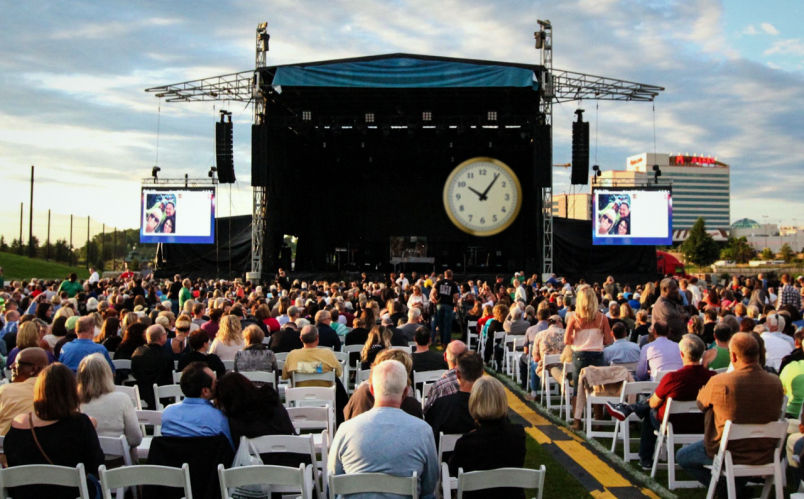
10 h 06 min
